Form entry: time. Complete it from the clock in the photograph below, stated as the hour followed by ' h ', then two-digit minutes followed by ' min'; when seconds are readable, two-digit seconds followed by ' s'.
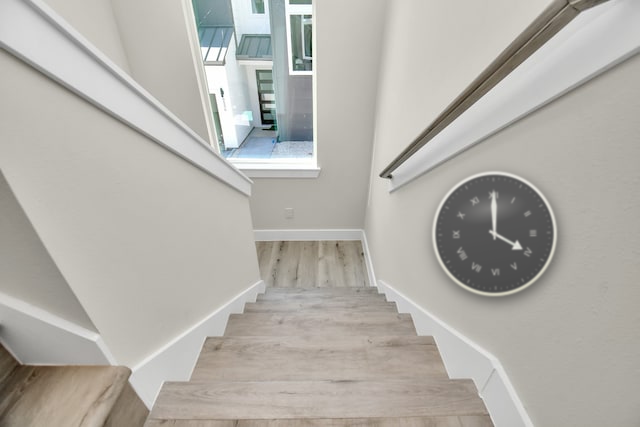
4 h 00 min
